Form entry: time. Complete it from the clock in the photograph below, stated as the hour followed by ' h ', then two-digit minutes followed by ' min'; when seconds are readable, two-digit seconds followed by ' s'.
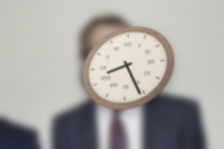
8 h 26 min
